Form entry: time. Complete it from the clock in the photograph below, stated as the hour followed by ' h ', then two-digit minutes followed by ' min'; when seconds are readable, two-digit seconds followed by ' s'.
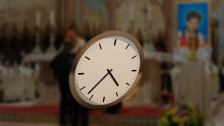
4 h 37 min
